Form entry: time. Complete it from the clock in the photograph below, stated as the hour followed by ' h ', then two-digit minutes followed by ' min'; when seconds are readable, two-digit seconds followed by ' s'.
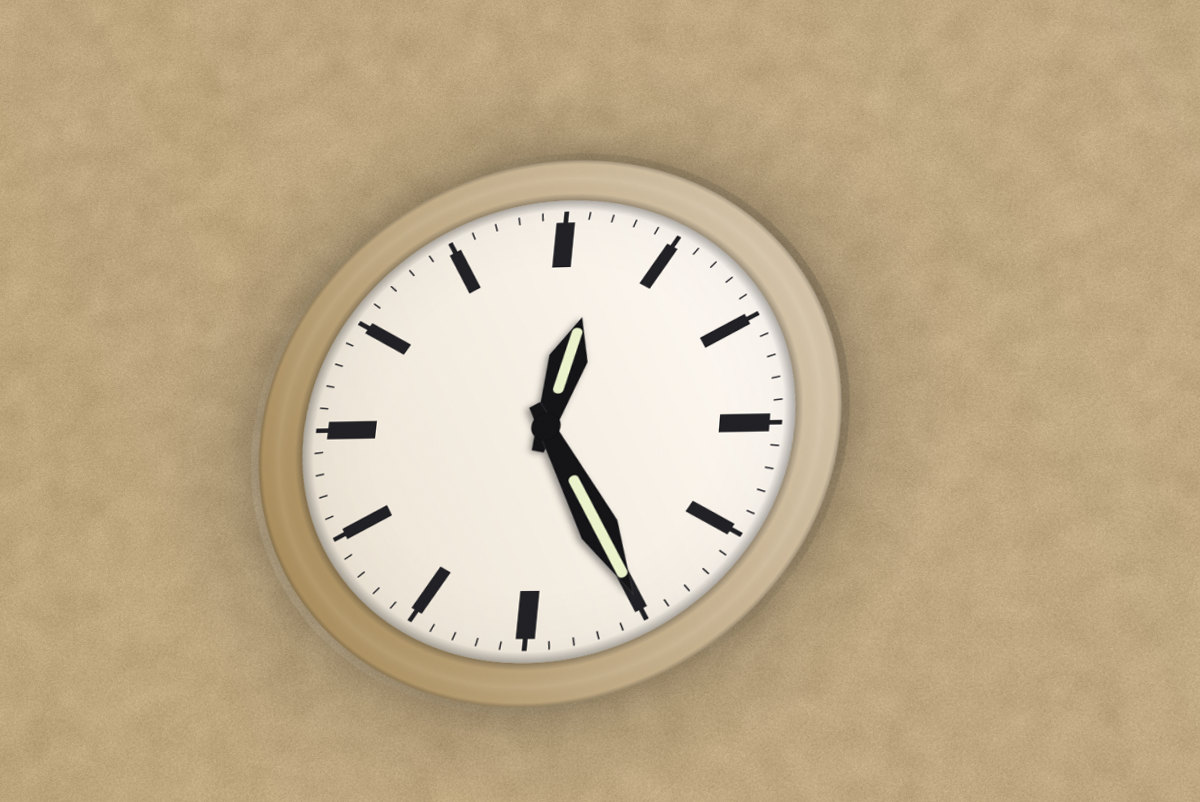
12 h 25 min
